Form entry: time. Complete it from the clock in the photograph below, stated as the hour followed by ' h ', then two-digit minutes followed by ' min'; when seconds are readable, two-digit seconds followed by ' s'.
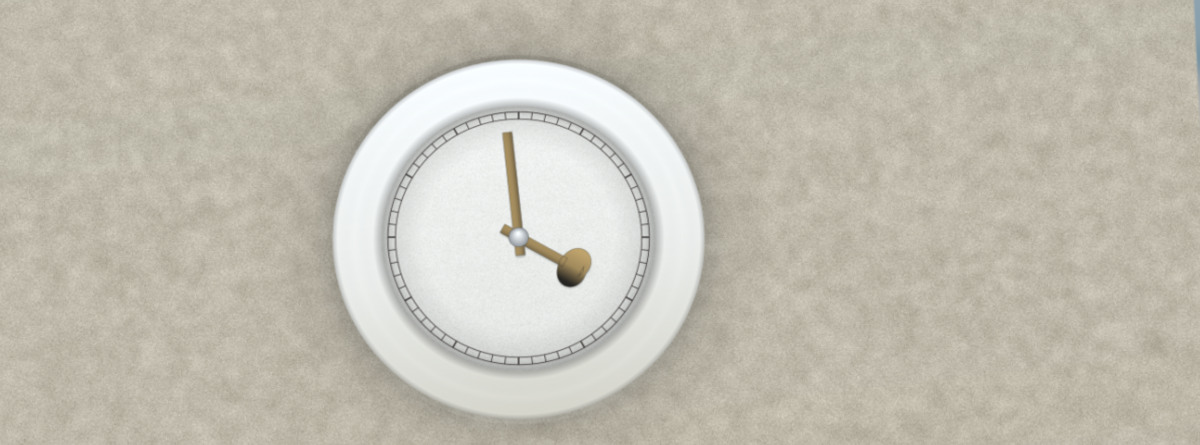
3 h 59 min
